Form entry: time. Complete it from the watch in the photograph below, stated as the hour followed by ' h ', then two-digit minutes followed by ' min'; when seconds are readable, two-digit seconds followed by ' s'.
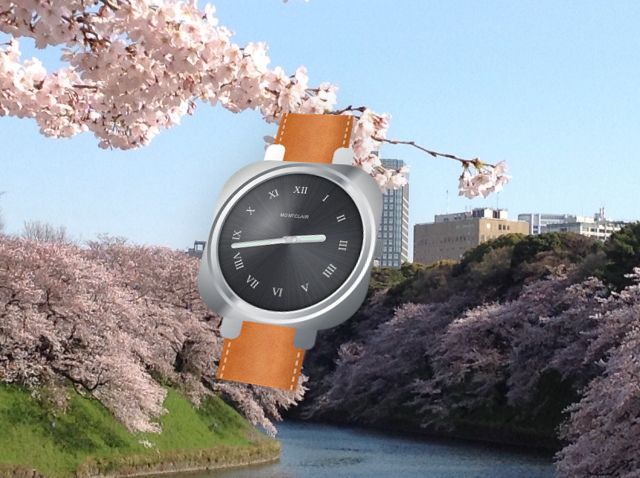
2 h 43 min
